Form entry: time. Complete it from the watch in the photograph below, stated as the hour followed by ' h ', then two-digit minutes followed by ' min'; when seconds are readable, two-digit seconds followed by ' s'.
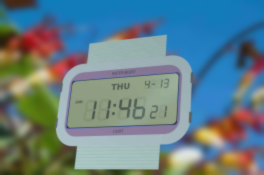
11 h 46 min 21 s
